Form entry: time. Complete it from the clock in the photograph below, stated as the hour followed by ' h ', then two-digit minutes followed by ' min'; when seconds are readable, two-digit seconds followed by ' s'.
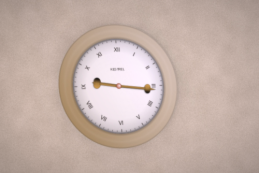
9 h 16 min
